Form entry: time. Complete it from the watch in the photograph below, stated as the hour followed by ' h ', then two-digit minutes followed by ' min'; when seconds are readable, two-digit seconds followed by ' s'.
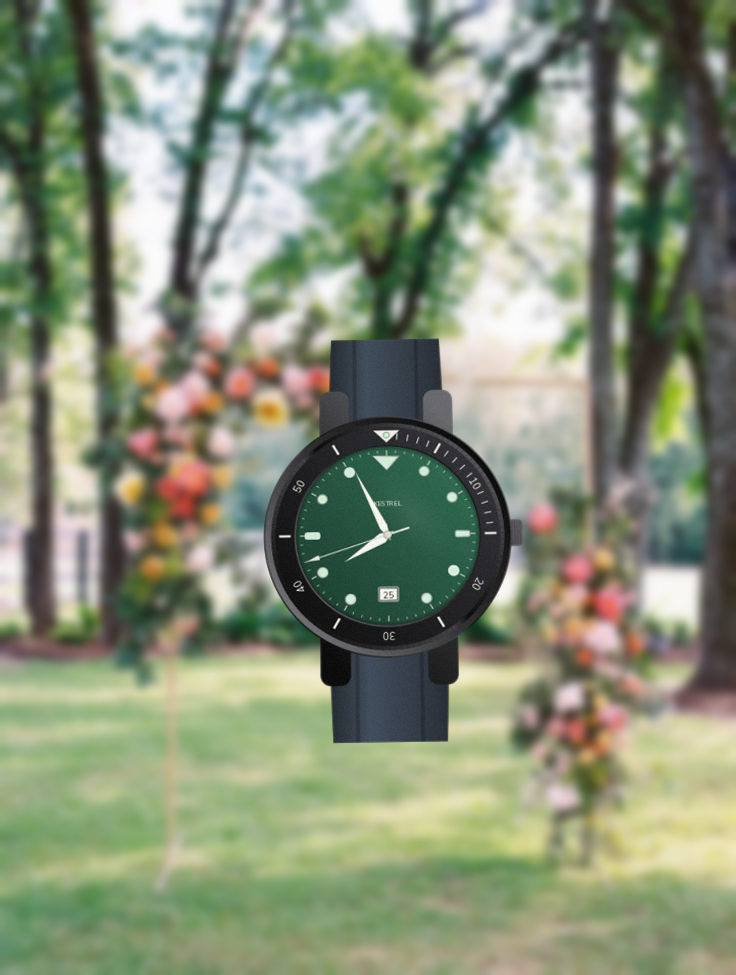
7 h 55 min 42 s
